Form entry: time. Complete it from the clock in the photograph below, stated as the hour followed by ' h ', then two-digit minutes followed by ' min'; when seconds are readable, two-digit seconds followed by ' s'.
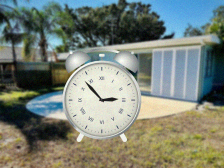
2 h 53 min
